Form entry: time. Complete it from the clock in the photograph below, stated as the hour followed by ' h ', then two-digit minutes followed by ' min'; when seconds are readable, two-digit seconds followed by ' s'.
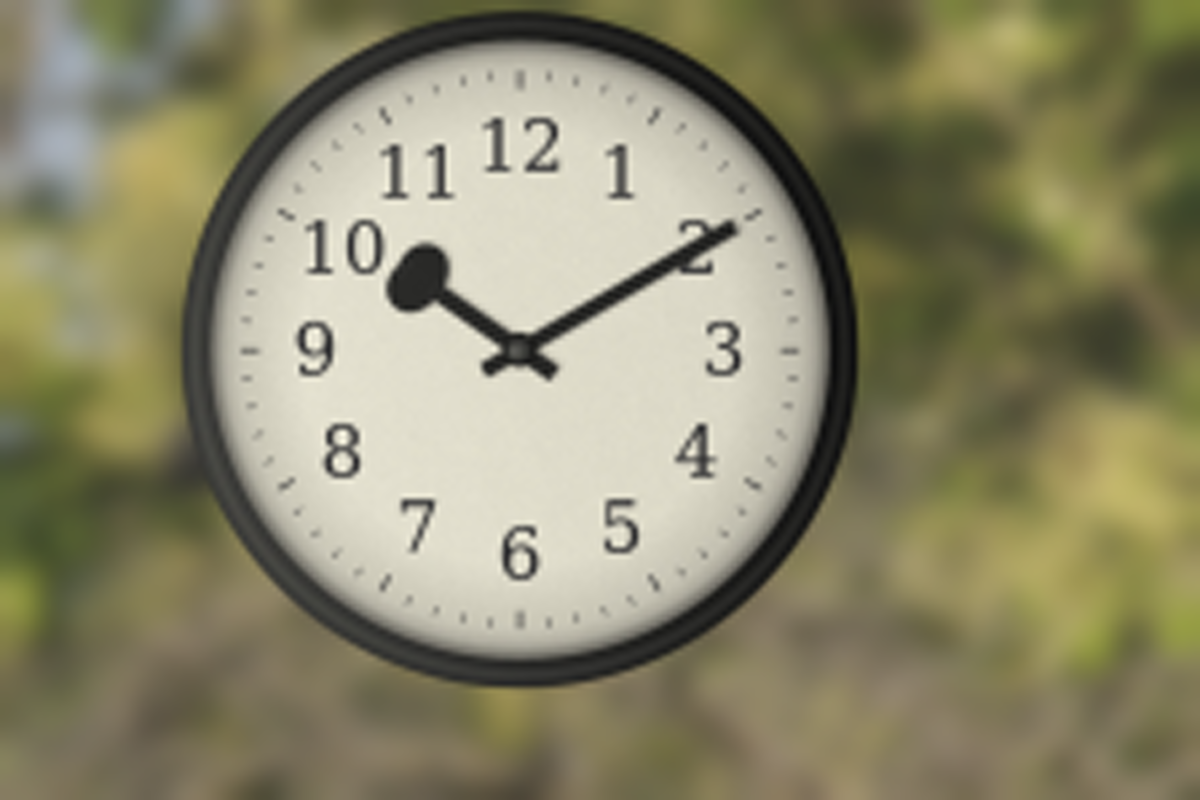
10 h 10 min
